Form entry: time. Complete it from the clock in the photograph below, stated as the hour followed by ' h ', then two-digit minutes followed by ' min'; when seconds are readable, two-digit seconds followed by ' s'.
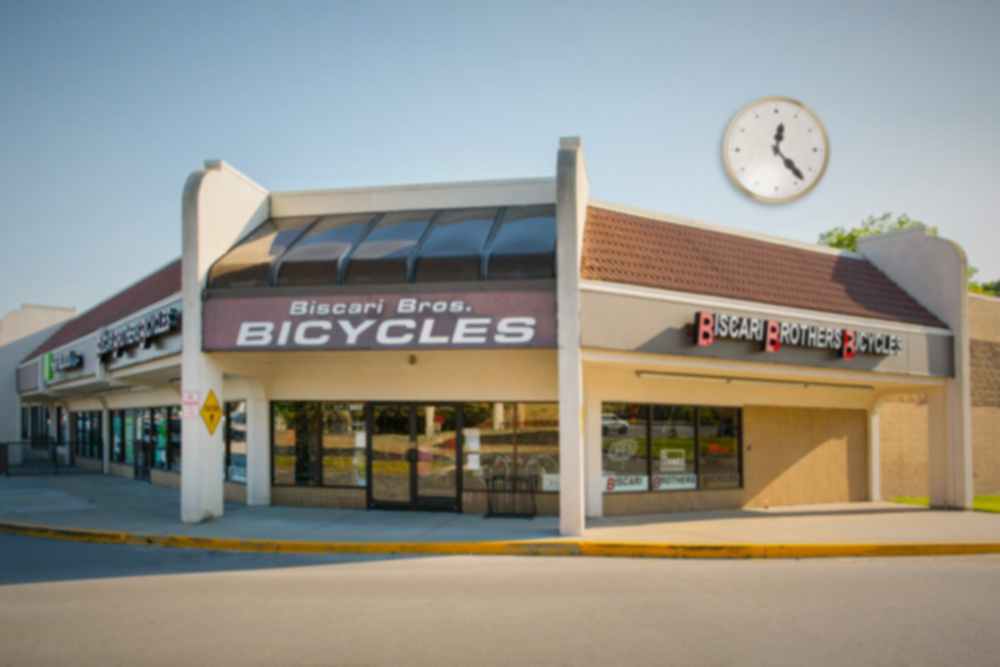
12 h 23 min
